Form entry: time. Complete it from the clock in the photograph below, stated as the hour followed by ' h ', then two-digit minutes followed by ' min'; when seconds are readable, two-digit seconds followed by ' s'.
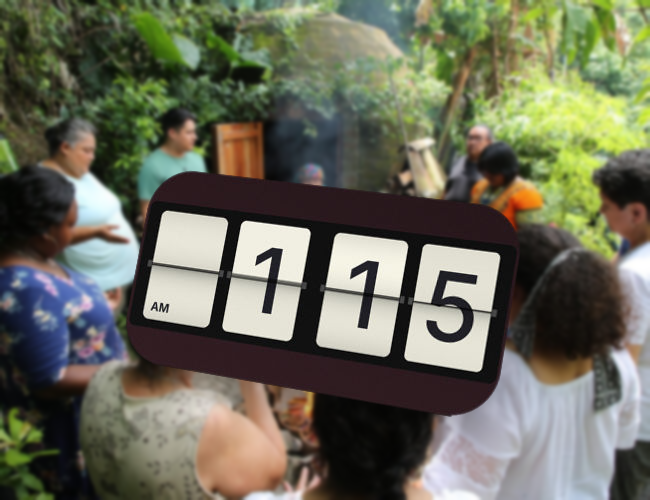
1 h 15 min
